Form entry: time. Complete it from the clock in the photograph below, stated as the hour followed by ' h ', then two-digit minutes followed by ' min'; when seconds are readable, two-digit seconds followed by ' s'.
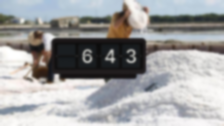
6 h 43 min
